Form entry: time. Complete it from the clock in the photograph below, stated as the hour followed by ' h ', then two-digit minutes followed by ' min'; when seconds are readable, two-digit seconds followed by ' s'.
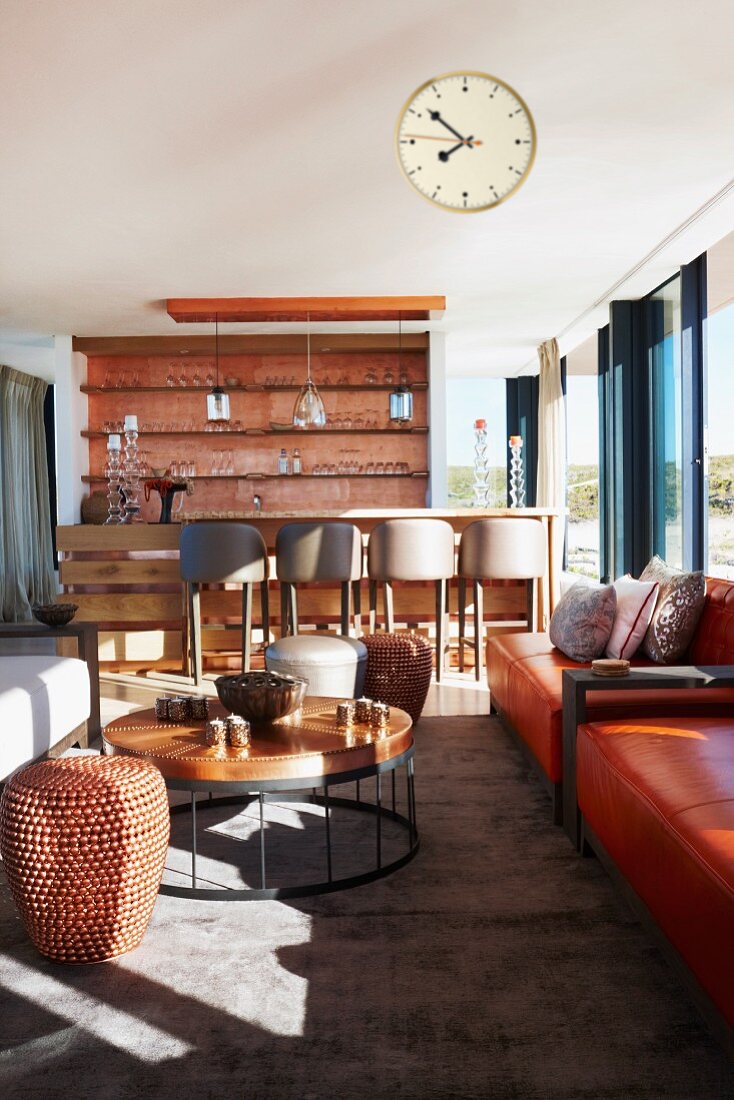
7 h 51 min 46 s
